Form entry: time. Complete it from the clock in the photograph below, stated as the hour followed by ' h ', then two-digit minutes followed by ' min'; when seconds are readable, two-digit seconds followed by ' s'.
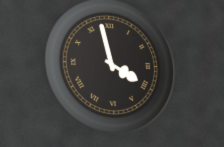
3 h 58 min
